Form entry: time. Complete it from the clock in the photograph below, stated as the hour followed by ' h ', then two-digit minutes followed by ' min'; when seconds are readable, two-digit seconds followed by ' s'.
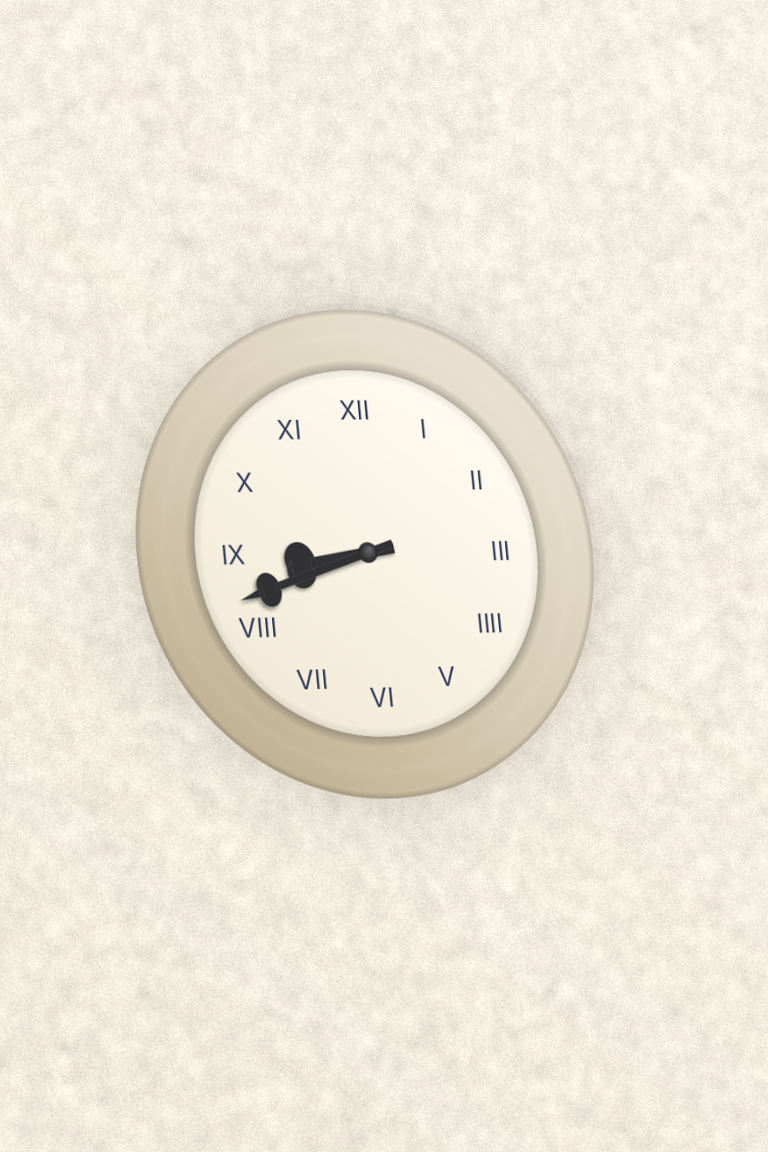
8 h 42 min
